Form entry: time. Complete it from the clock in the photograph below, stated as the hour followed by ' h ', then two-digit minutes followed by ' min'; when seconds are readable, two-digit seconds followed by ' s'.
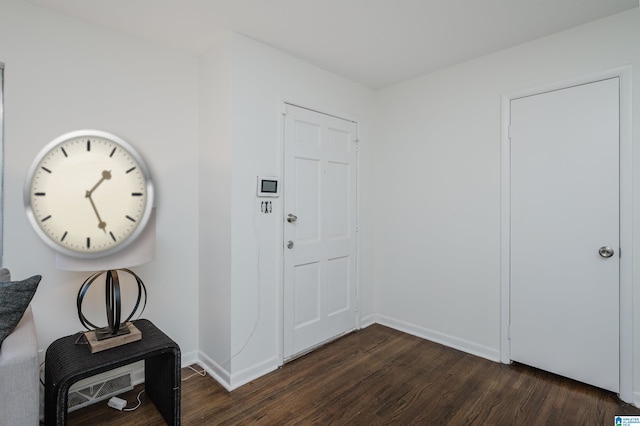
1 h 26 min
